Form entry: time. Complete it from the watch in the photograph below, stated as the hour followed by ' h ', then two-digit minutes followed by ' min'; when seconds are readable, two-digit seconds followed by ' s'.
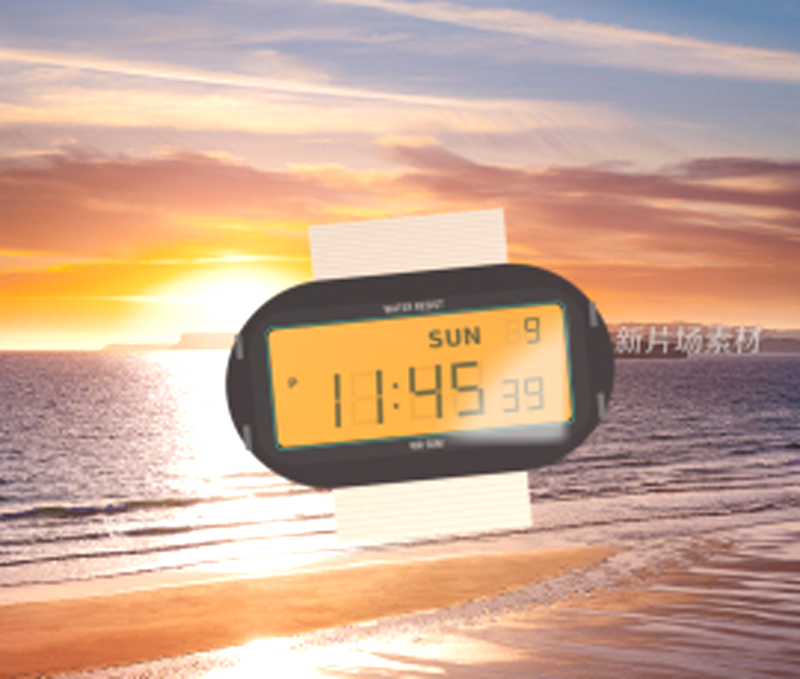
11 h 45 min 39 s
